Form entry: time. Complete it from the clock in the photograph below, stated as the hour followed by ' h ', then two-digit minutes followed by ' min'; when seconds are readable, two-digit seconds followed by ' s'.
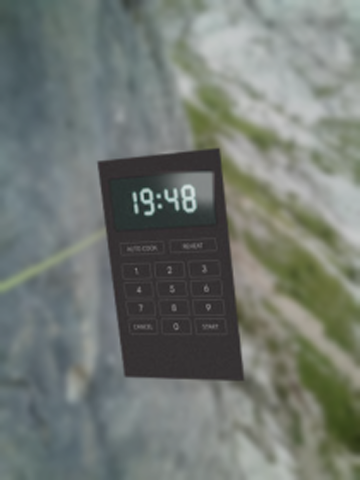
19 h 48 min
